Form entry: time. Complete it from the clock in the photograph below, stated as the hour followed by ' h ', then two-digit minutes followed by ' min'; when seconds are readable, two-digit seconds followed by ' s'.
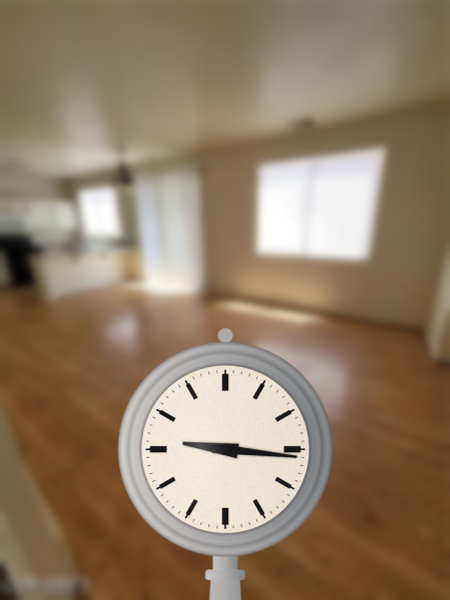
9 h 16 min
